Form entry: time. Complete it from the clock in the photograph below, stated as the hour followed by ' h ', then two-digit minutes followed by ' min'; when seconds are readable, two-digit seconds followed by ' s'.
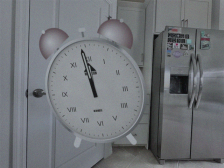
11 h 59 min
